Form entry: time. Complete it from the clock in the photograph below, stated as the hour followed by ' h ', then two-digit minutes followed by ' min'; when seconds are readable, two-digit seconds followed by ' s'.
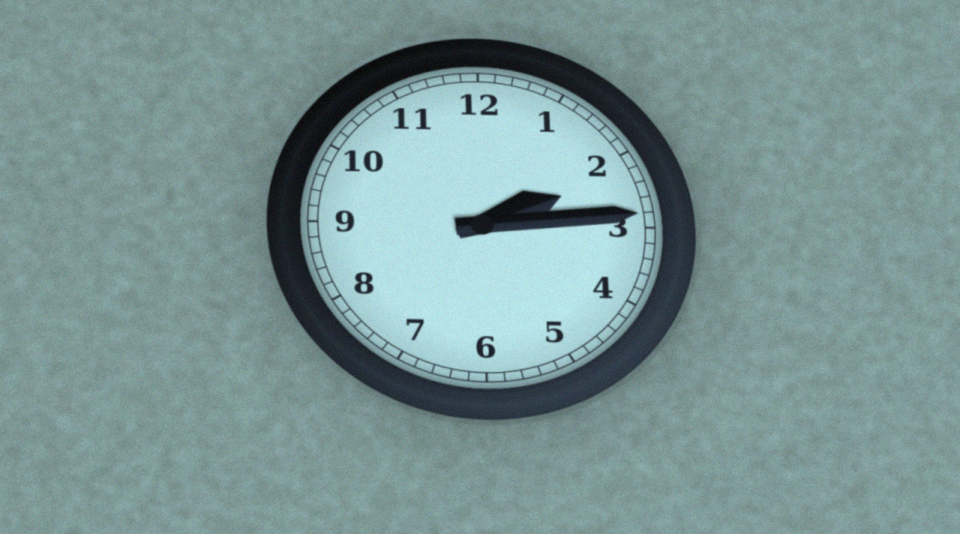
2 h 14 min
